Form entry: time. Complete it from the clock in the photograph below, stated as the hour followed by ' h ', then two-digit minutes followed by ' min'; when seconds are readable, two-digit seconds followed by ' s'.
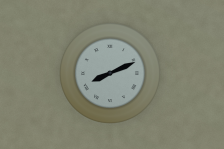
8 h 11 min
